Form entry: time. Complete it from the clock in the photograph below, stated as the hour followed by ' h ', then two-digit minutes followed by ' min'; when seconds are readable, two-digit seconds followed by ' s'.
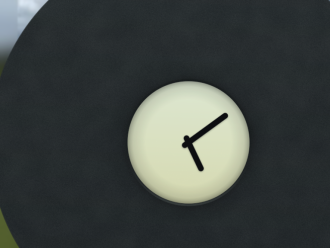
5 h 09 min
